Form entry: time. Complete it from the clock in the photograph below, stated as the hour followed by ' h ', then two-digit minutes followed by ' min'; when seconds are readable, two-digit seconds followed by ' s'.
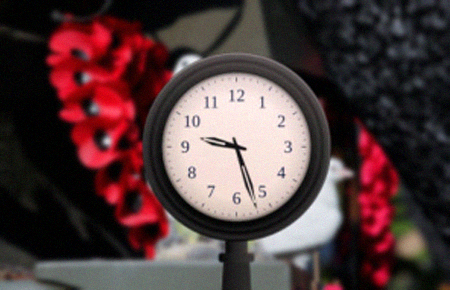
9 h 27 min
